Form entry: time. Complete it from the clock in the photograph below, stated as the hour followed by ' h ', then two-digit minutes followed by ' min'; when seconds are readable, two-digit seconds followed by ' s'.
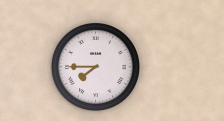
7 h 45 min
